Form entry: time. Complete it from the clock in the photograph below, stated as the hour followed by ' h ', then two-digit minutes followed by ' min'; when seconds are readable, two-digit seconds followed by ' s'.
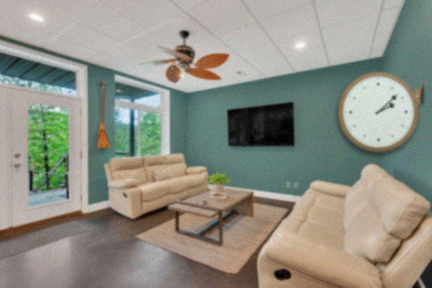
2 h 08 min
